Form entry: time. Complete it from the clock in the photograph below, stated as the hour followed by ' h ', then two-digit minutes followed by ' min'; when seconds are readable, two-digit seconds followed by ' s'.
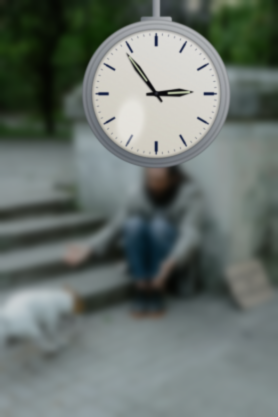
2 h 54 min
